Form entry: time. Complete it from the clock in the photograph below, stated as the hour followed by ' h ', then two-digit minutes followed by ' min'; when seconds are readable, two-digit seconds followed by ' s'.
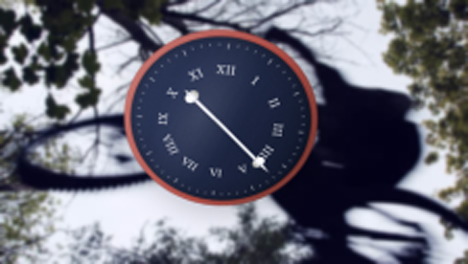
10 h 22 min
